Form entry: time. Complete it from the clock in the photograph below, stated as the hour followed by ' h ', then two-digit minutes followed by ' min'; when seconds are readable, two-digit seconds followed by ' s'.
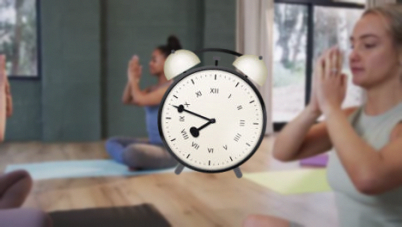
7 h 48 min
